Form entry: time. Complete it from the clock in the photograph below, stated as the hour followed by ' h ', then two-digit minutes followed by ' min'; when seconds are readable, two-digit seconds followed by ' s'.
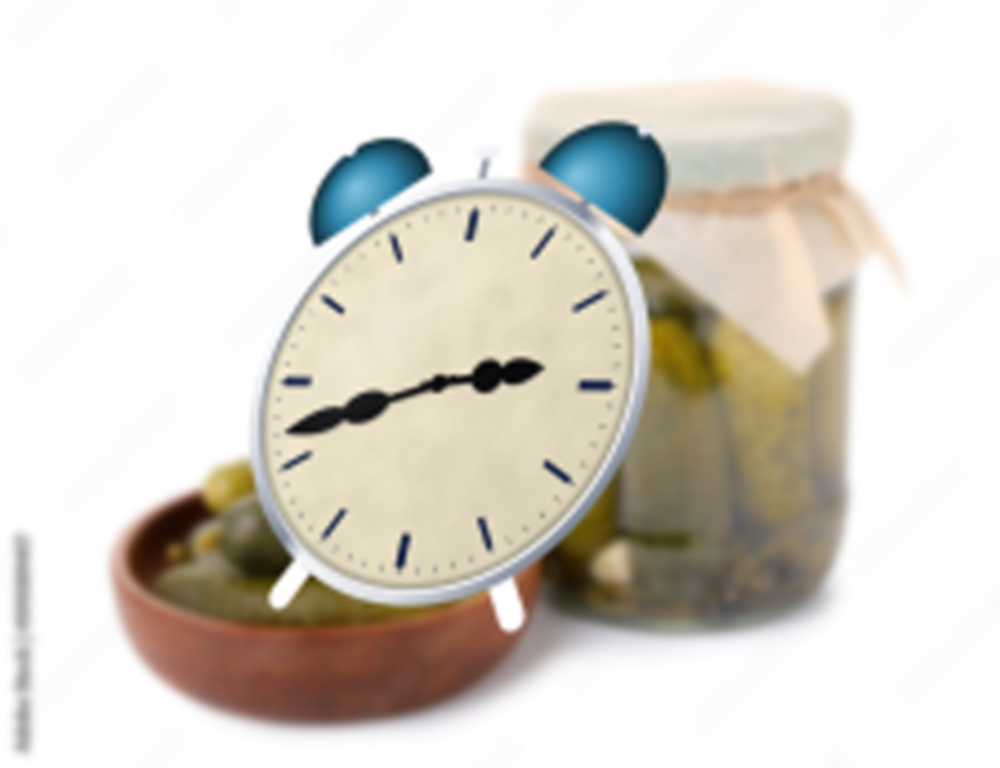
2 h 42 min
